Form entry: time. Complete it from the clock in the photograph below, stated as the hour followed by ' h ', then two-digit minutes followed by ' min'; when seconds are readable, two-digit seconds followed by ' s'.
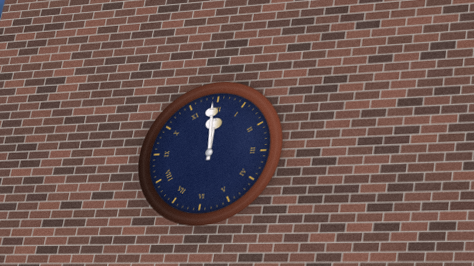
11 h 59 min
